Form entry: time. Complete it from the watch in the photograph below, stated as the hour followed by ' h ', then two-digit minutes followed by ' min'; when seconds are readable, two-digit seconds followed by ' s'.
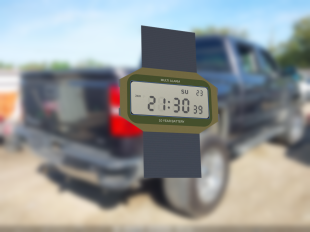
21 h 30 min 39 s
